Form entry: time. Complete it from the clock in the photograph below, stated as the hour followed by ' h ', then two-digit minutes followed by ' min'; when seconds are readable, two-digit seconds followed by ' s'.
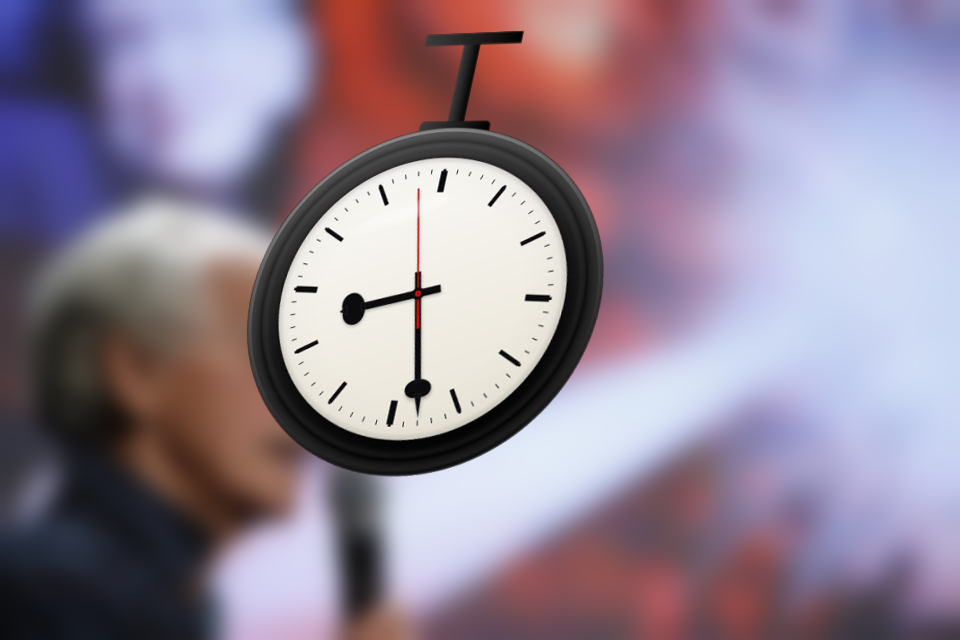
8 h 27 min 58 s
